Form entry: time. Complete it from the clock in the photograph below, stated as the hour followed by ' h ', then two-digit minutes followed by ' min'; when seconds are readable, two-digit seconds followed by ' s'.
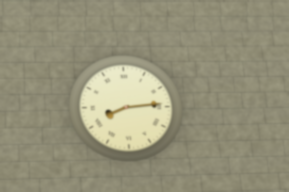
8 h 14 min
